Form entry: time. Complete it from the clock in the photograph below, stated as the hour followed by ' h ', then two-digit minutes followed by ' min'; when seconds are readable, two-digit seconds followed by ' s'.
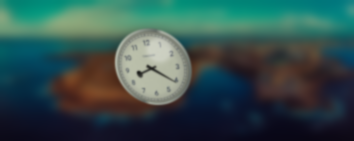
8 h 21 min
